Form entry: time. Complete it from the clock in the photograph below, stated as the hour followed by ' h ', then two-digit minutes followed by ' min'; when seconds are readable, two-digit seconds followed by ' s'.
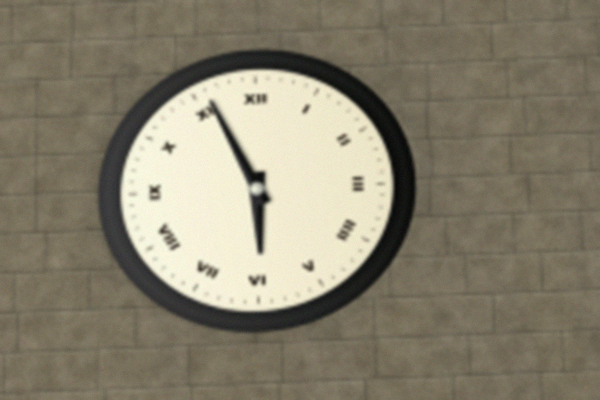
5 h 56 min
